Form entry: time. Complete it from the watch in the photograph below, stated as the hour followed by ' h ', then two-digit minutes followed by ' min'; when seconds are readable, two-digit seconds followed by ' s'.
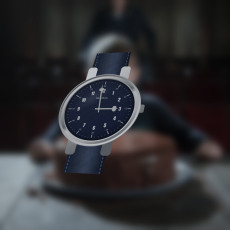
2 h 59 min
